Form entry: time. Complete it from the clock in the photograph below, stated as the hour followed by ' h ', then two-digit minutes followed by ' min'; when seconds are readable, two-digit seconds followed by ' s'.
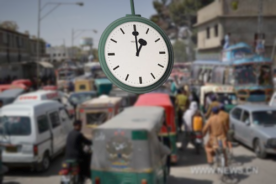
1 h 00 min
